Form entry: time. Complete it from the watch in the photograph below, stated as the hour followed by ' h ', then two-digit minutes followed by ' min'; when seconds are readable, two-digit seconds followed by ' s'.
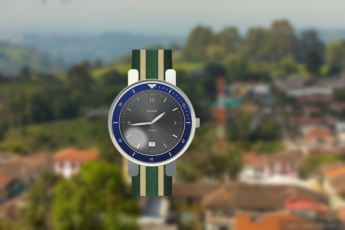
1 h 44 min
